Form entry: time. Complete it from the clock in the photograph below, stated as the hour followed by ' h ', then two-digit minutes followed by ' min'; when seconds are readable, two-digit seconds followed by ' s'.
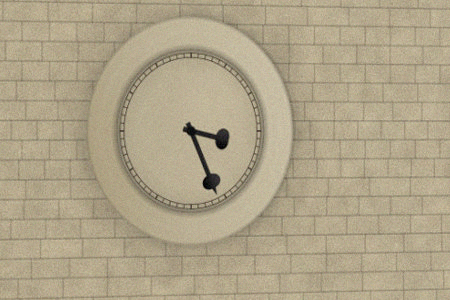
3 h 26 min
